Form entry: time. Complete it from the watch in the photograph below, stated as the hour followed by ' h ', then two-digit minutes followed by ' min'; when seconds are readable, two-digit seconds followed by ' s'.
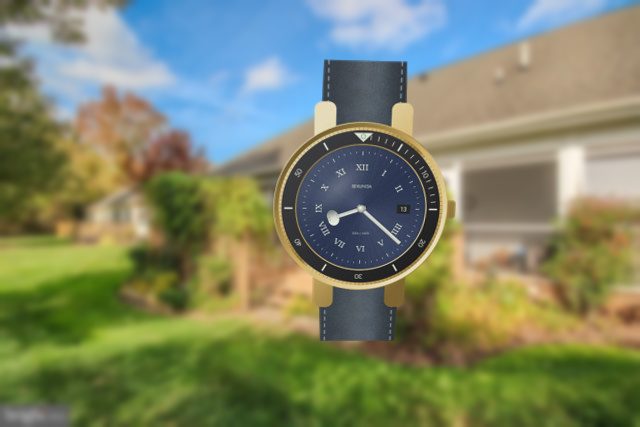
8 h 22 min
